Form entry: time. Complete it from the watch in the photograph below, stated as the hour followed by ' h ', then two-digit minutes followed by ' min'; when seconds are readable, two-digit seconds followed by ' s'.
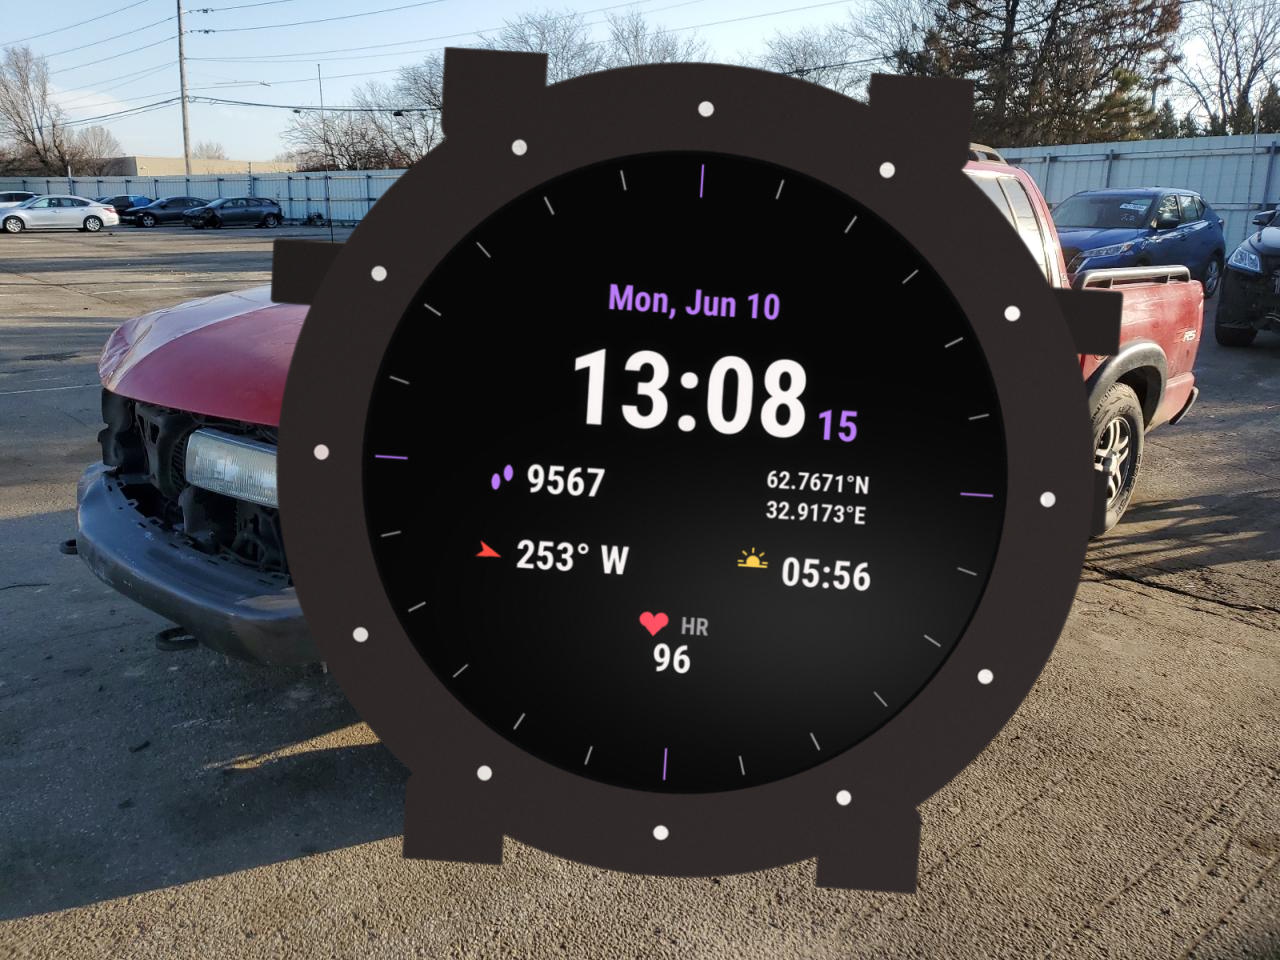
13 h 08 min 15 s
